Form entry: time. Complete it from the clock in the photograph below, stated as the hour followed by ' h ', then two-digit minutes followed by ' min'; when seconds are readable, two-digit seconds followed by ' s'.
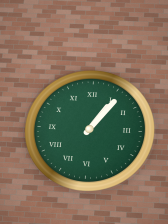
1 h 06 min
